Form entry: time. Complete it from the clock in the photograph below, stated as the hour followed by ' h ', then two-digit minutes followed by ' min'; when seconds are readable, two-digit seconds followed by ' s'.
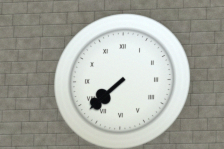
7 h 38 min
